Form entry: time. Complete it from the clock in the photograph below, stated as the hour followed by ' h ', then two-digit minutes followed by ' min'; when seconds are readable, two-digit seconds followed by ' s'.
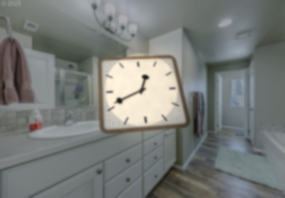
12 h 41 min
